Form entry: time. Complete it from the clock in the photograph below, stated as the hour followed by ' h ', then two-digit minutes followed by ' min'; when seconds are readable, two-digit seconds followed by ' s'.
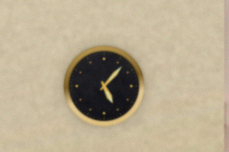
5 h 07 min
